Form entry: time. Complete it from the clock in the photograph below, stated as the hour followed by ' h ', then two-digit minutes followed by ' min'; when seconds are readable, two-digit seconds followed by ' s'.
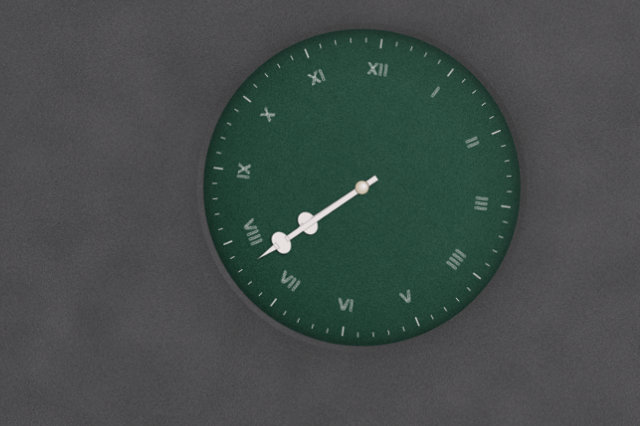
7 h 38 min
